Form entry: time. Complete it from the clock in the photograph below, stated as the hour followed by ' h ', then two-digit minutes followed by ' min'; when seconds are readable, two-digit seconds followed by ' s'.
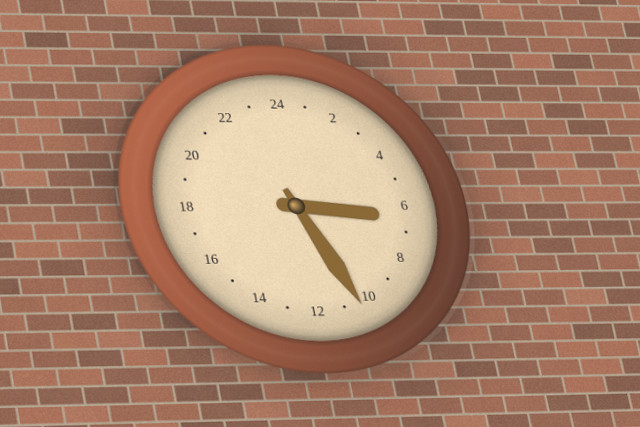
6 h 26 min
